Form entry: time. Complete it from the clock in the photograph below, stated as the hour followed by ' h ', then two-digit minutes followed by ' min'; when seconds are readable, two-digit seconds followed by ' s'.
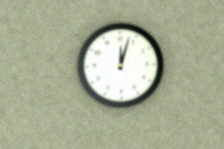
12 h 03 min
